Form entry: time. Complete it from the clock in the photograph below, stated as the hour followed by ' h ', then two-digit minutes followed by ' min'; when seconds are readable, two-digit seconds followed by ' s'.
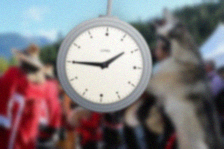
1 h 45 min
